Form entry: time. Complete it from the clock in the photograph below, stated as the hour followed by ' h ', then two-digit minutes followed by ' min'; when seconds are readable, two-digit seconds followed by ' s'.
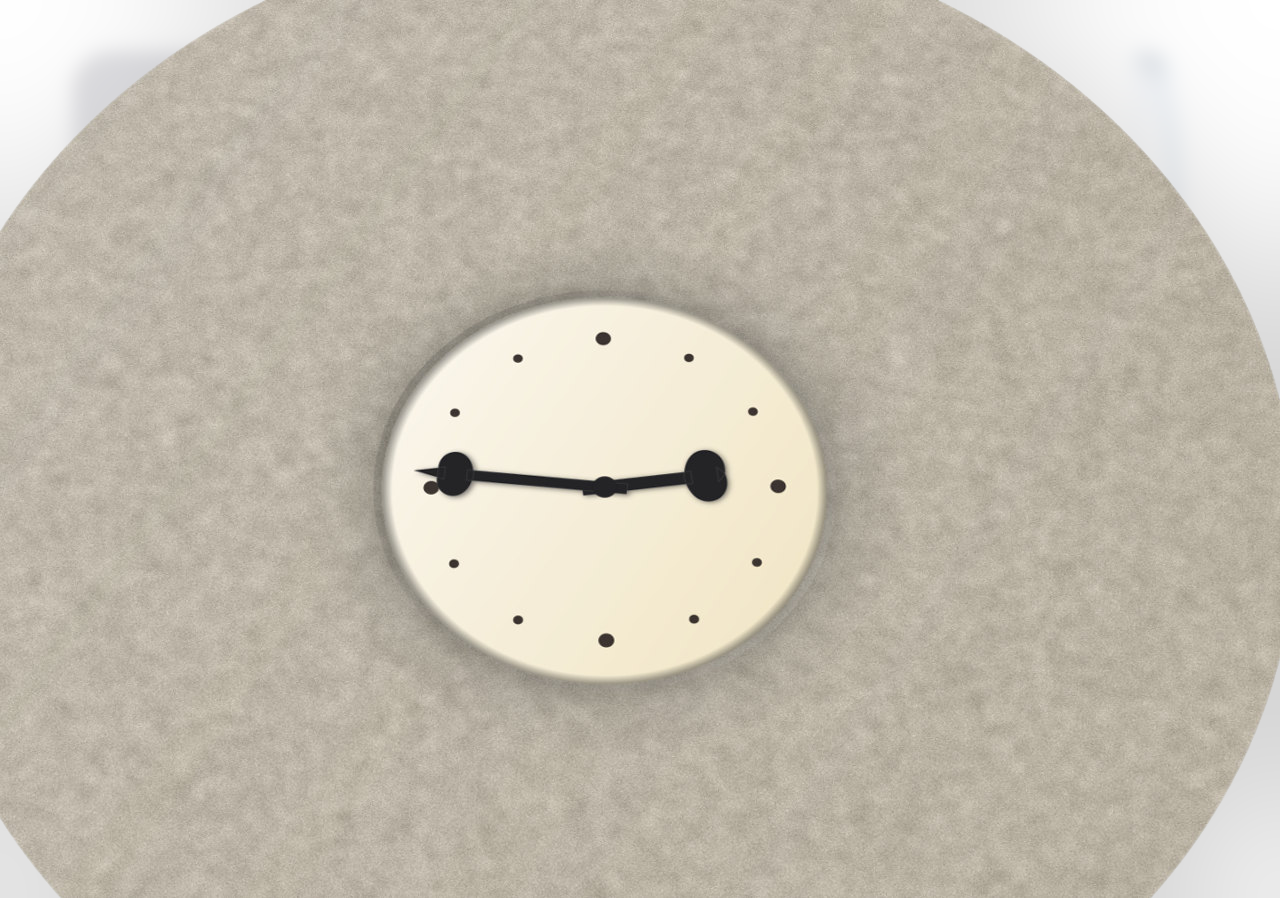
2 h 46 min
